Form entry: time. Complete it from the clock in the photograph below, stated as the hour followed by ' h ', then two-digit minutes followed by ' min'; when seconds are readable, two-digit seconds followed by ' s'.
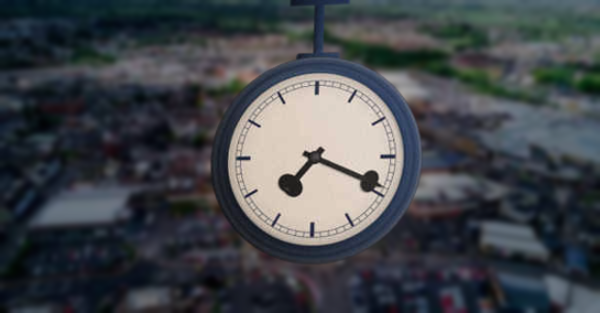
7 h 19 min
